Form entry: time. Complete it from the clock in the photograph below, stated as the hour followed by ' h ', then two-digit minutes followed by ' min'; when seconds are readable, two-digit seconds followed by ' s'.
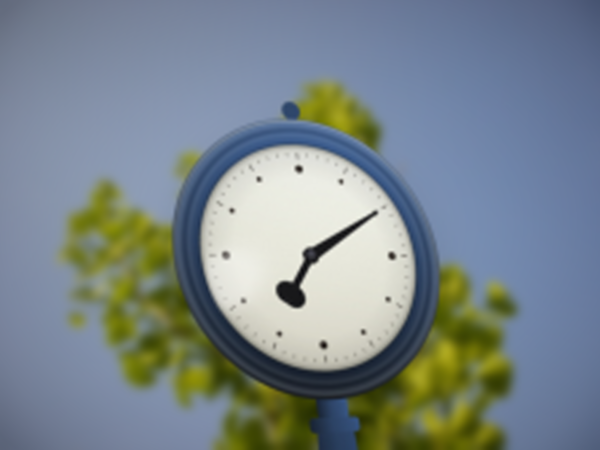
7 h 10 min
